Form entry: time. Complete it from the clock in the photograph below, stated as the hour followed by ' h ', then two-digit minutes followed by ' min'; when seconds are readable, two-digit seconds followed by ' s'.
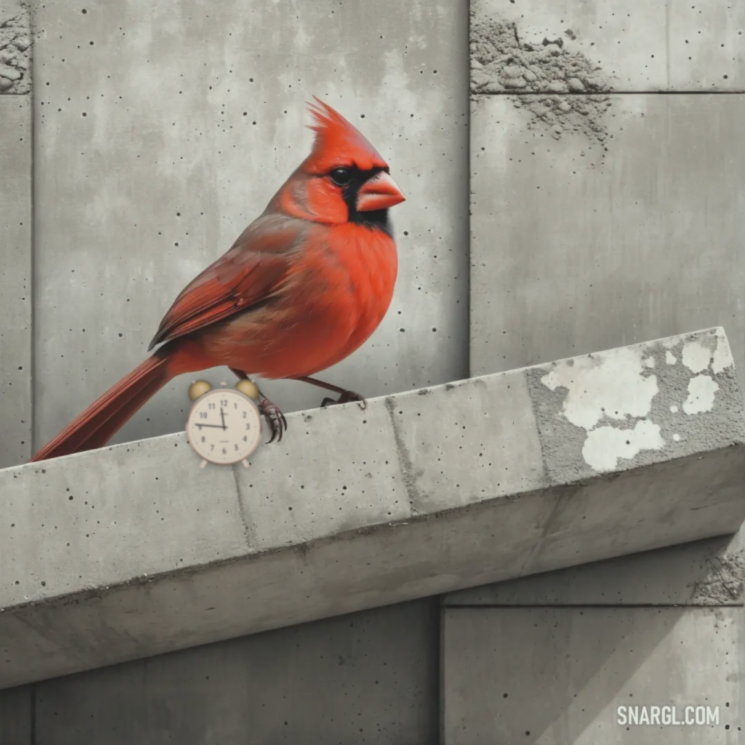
11 h 46 min
